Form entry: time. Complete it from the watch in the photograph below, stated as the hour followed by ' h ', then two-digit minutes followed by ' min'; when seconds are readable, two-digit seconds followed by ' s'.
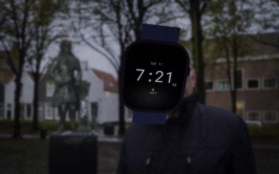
7 h 21 min
